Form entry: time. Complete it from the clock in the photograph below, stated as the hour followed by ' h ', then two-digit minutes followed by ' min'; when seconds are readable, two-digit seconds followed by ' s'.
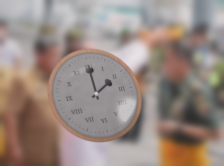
2 h 00 min
